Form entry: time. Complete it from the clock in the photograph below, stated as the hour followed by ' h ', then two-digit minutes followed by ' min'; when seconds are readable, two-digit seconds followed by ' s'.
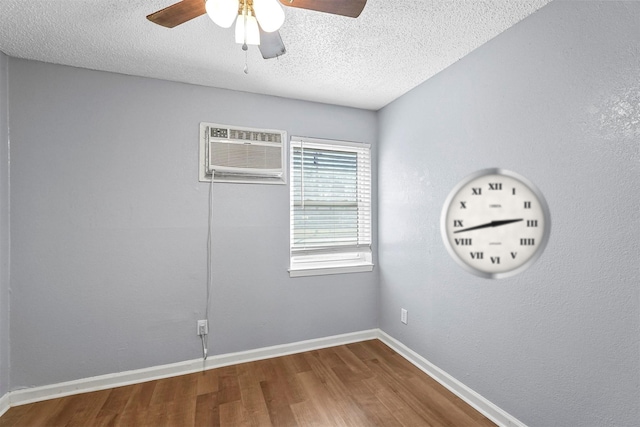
2 h 43 min
